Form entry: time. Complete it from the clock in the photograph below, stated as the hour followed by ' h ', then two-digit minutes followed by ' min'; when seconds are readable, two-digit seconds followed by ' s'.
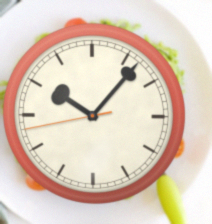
10 h 06 min 43 s
